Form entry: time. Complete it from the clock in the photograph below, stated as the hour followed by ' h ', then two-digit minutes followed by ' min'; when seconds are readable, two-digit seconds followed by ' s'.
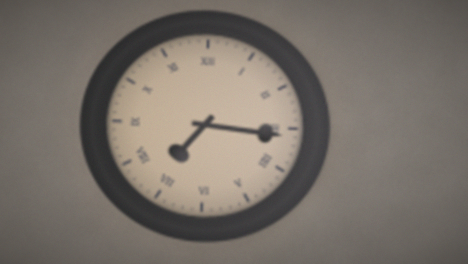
7 h 16 min
